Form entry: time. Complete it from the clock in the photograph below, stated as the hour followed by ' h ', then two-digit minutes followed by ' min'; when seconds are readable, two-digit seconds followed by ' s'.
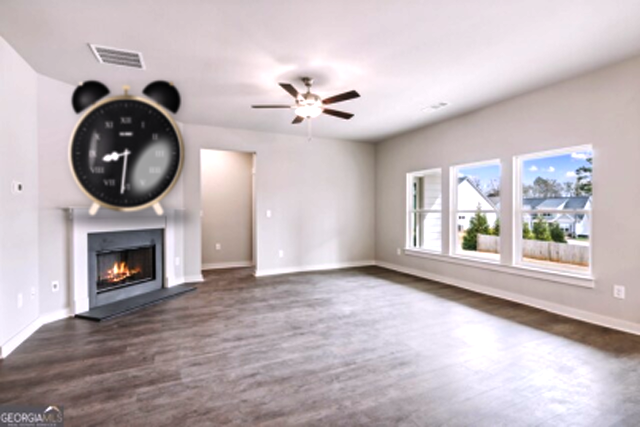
8 h 31 min
